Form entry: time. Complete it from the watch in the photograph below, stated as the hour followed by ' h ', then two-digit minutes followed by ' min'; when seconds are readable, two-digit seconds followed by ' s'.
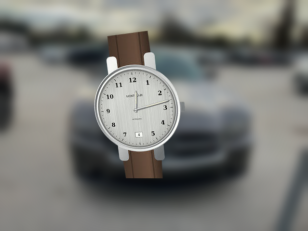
12 h 13 min
